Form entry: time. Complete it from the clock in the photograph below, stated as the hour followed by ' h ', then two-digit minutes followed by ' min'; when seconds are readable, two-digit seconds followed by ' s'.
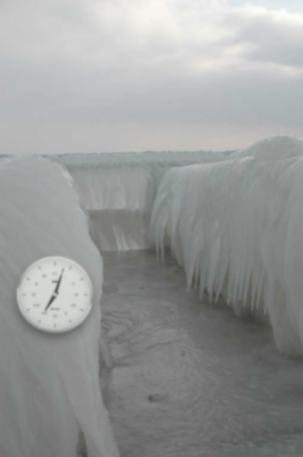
7 h 03 min
